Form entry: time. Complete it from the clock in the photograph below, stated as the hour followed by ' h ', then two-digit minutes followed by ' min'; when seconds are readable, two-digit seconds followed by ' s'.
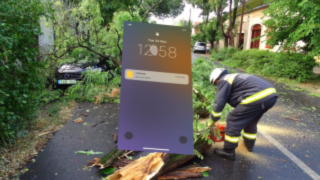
12 h 58 min
